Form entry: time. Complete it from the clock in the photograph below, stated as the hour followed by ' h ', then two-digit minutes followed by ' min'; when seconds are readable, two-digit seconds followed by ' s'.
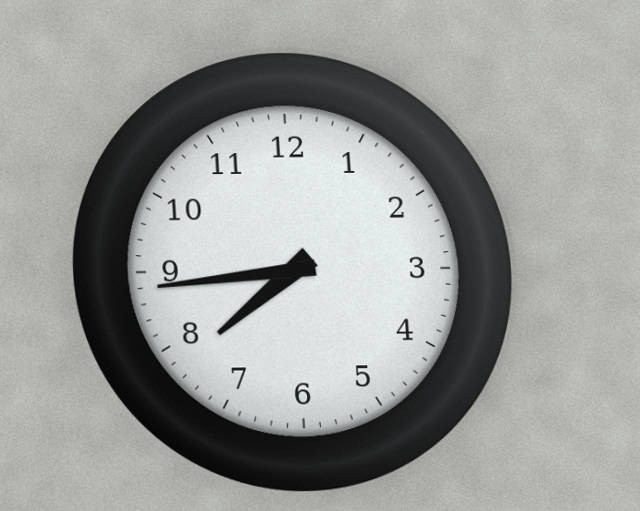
7 h 44 min
